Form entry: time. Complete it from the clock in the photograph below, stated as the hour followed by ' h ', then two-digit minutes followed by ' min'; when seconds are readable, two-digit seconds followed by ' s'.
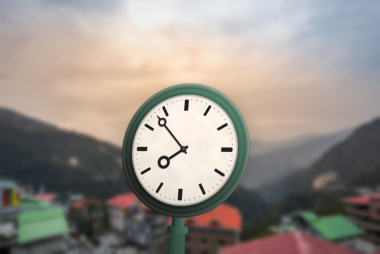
7 h 53 min
